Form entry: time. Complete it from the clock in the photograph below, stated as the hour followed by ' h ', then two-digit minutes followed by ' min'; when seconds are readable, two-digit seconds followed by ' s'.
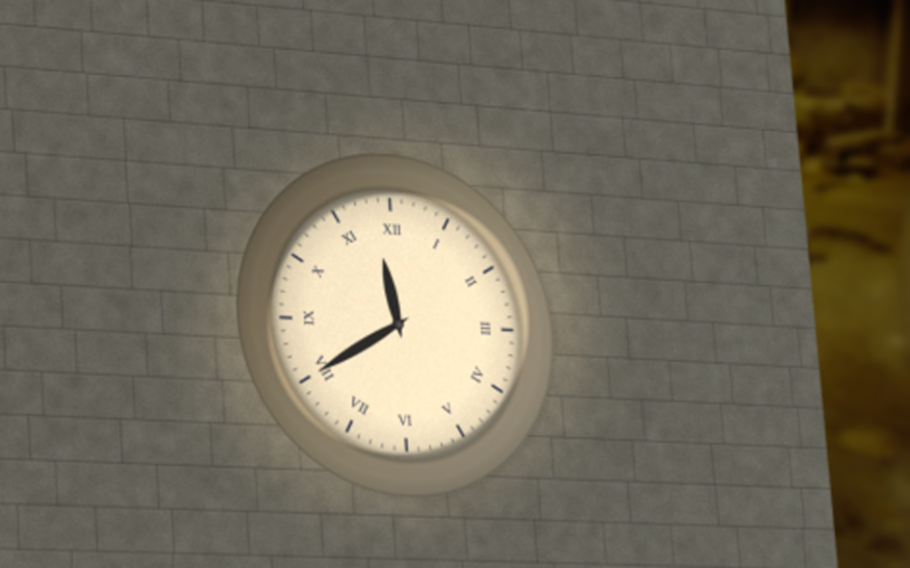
11 h 40 min
